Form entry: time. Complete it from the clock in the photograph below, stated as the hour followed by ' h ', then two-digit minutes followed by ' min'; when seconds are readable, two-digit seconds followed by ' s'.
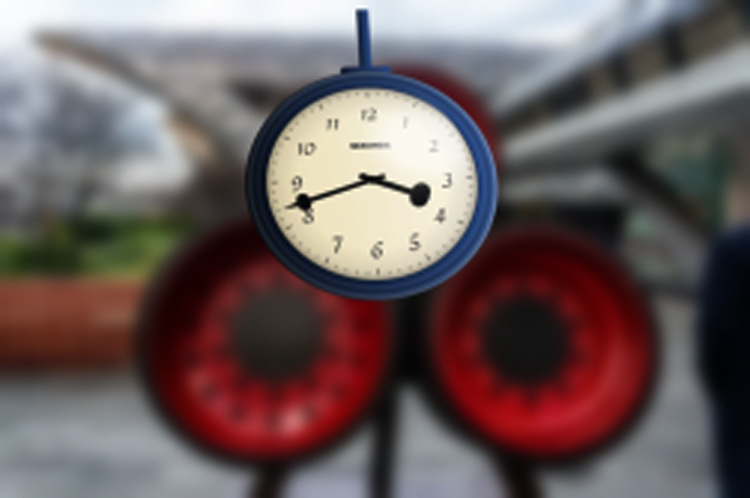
3 h 42 min
